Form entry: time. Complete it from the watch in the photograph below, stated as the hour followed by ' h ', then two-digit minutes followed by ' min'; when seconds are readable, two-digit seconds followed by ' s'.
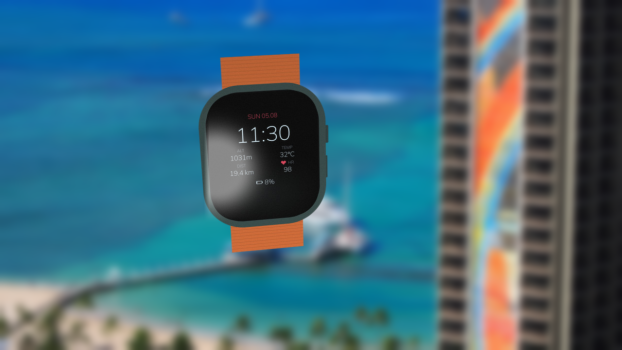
11 h 30 min
